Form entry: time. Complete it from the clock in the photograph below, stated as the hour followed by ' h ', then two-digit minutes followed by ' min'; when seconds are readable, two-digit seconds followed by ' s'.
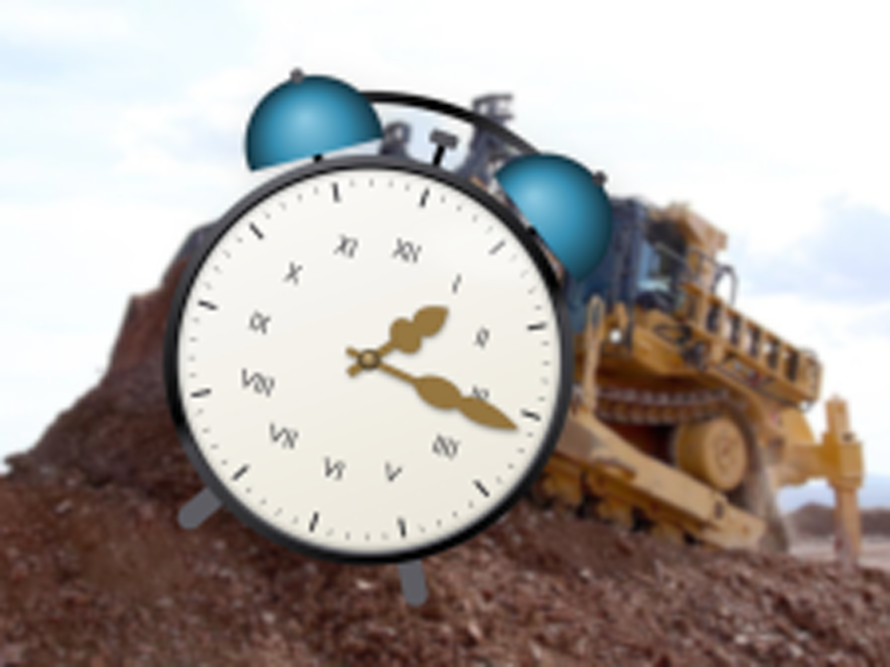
1 h 16 min
